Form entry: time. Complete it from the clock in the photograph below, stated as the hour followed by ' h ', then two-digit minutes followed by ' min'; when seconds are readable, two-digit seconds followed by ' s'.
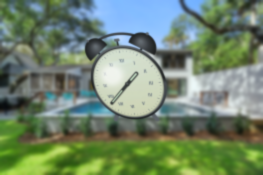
1 h 38 min
